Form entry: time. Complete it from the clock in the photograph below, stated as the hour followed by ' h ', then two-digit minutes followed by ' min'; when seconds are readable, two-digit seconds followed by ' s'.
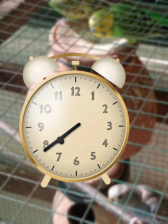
7 h 39 min
